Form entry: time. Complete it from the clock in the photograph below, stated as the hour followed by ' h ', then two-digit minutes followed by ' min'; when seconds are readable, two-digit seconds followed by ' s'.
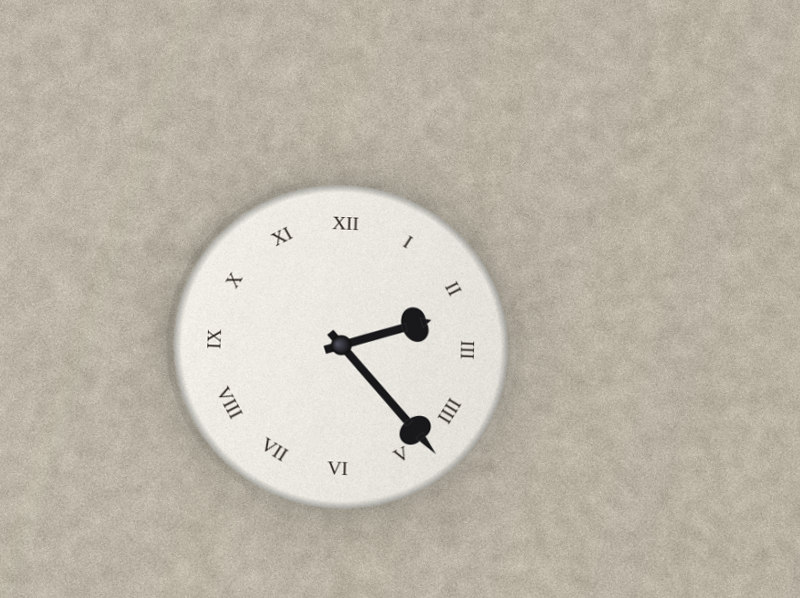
2 h 23 min
